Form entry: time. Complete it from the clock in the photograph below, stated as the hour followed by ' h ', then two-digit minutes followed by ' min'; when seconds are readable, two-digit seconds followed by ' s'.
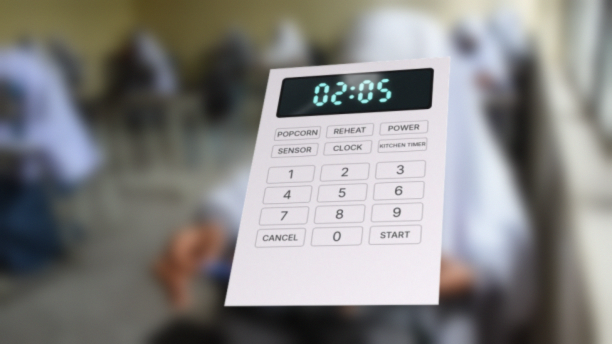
2 h 05 min
